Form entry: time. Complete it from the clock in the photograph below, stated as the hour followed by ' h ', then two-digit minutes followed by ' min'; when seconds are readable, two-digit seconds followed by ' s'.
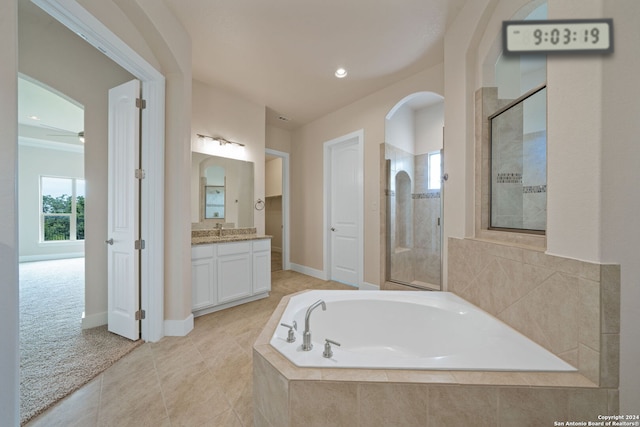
9 h 03 min 19 s
